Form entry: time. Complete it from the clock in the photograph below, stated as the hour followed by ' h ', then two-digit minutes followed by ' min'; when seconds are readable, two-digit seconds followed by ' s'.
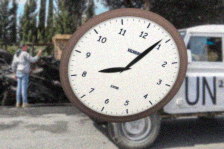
8 h 04 min
